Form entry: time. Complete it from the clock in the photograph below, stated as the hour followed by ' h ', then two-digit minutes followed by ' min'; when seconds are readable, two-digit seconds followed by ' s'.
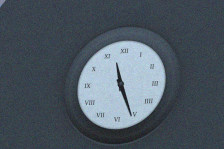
11 h 26 min
